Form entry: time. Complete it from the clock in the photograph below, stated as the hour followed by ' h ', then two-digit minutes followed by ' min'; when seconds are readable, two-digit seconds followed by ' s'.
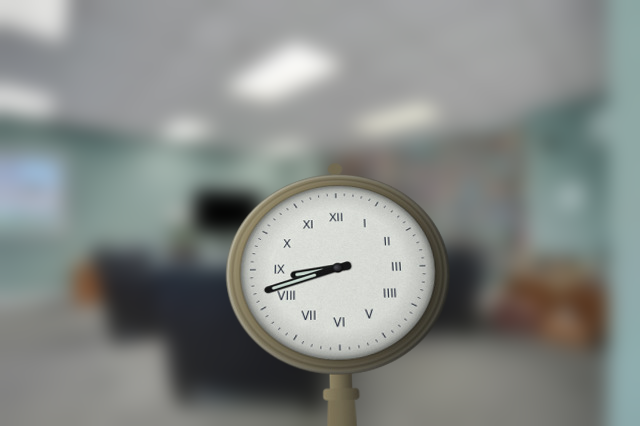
8 h 42 min
